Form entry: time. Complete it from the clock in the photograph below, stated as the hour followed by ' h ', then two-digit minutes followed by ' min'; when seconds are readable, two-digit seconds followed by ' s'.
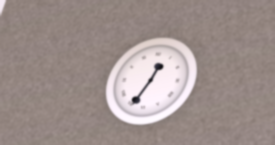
12 h 34 min
